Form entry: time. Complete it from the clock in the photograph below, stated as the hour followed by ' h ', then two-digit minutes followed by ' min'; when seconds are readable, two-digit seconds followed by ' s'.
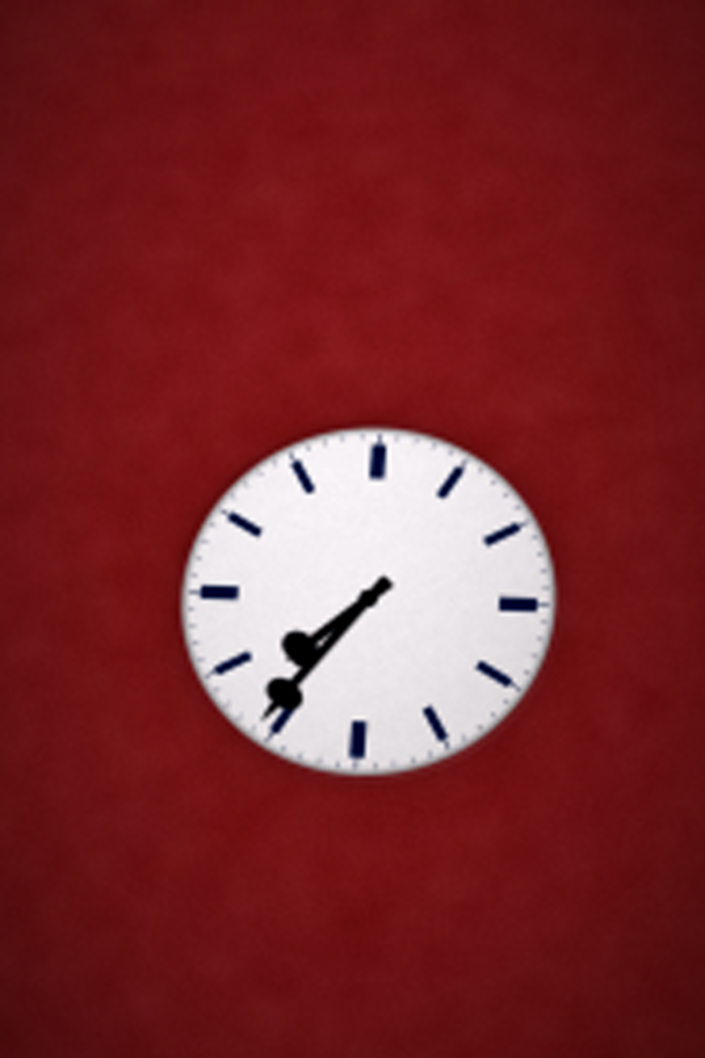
7 h 36 min
